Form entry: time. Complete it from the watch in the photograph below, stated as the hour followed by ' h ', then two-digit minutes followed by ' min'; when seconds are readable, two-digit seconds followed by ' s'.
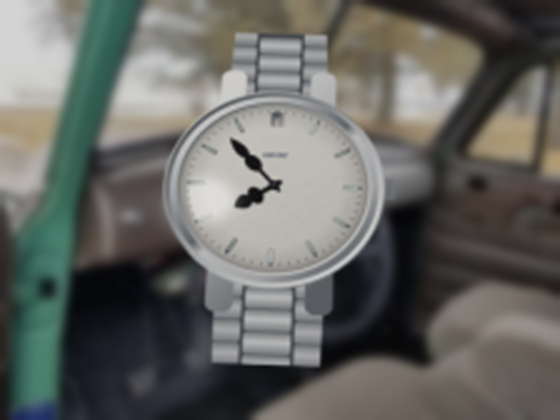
7 h 53 min
